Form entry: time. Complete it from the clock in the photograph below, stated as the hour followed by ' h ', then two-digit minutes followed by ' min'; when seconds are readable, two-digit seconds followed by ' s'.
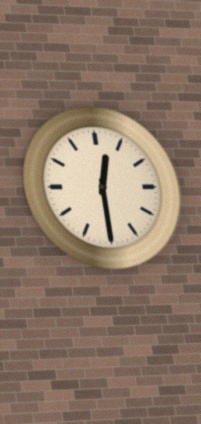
12 h 30 min
